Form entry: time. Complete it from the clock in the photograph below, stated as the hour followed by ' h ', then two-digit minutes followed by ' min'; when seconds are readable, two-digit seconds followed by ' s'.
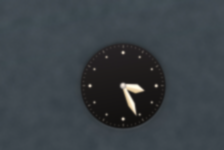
3 h 26 min
